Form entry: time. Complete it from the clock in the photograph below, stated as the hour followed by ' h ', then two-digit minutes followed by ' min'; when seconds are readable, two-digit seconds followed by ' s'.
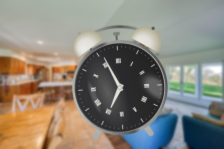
6 h 56 min
